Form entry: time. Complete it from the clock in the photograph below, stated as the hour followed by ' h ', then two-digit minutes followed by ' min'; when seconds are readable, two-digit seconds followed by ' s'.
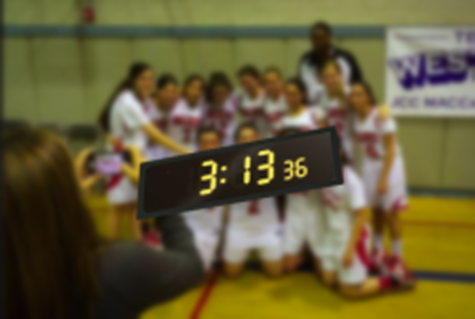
3 h 13 min 36 s
